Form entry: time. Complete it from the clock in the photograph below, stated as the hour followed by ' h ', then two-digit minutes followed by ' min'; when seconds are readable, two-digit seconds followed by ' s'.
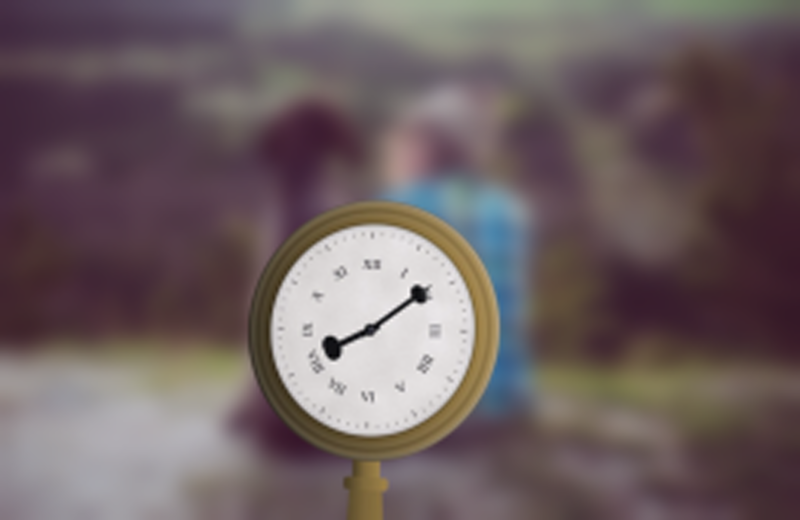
8 h 09 min
